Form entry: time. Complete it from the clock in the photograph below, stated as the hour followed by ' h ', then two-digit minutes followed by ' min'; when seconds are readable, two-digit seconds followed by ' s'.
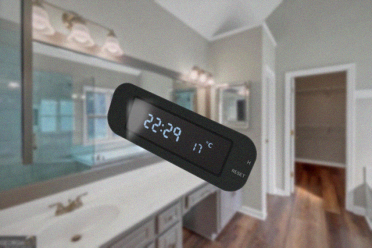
22 h 29 min
